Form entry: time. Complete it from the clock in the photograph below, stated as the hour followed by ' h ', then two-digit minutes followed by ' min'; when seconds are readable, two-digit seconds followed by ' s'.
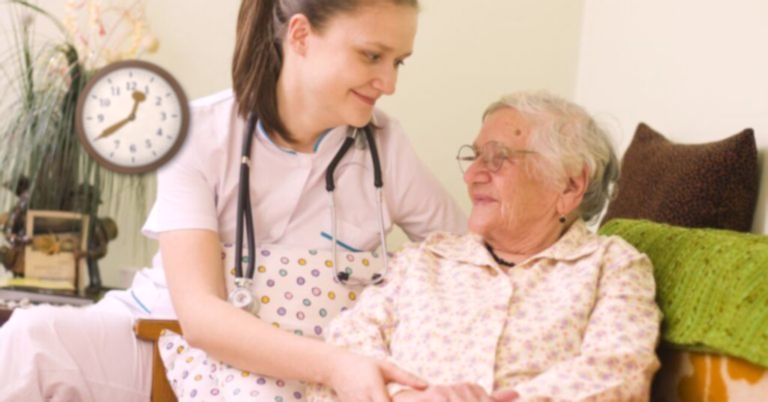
12 h 40 min
